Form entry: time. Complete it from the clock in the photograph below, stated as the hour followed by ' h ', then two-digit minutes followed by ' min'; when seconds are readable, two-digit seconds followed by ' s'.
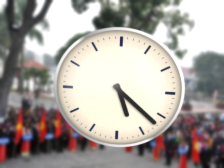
5 h 22 min
